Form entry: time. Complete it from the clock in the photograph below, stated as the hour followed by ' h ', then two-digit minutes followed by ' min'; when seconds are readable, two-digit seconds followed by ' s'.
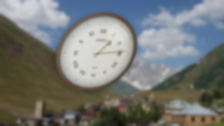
1 h 14 min
